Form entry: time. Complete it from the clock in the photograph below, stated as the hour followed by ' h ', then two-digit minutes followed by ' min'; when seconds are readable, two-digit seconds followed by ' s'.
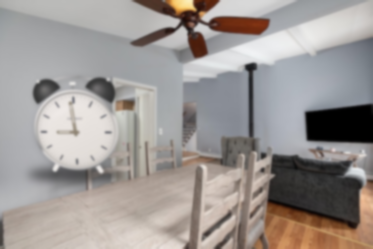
8 h 59 min
